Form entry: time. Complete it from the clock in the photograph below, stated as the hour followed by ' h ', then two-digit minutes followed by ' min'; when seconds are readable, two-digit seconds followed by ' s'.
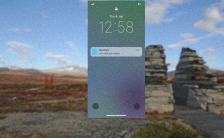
12 h 58 min
